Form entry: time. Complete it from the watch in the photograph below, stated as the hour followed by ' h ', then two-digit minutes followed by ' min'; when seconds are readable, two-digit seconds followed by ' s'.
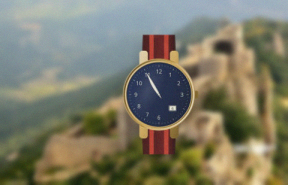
10 h 55 min
